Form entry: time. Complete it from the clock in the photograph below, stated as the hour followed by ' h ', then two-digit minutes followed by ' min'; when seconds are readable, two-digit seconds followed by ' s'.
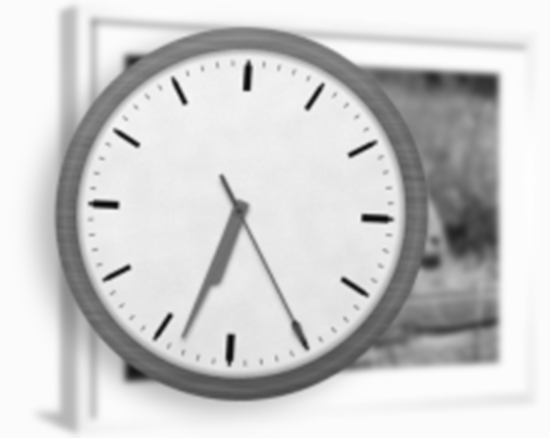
6 h 33 min 25 s
